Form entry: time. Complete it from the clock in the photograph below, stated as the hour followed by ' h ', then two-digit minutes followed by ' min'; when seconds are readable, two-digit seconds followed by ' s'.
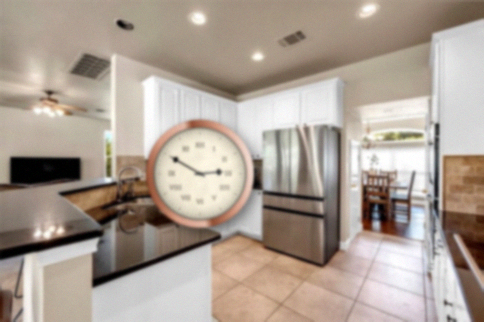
2 h 50 min
